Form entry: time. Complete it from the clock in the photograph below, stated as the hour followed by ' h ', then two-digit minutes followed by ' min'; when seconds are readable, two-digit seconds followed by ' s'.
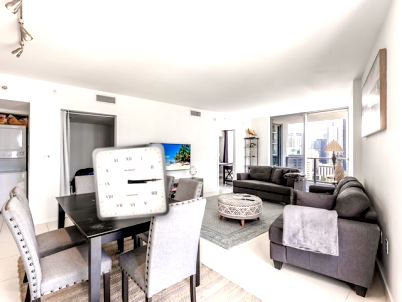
3 h 15 min
